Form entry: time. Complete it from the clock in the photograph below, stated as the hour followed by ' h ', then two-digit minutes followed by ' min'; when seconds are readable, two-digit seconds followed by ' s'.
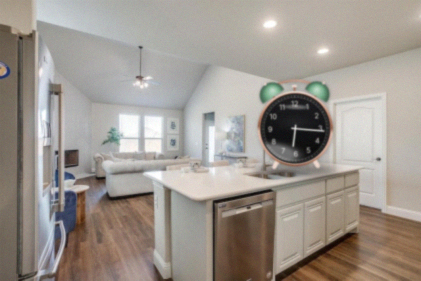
6 h 16 min
